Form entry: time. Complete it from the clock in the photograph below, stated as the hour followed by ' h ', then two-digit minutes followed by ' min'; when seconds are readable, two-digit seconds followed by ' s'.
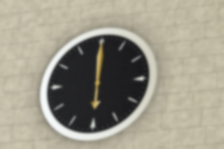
6 h 00 min
